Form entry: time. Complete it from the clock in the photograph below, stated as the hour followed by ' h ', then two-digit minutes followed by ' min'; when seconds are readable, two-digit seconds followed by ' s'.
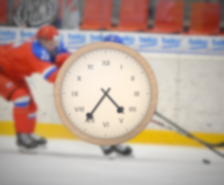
4 h 36 min
